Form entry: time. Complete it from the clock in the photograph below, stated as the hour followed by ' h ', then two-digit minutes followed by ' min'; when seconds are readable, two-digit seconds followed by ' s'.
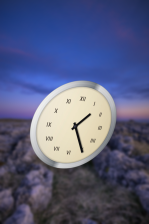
1 h 25 min
